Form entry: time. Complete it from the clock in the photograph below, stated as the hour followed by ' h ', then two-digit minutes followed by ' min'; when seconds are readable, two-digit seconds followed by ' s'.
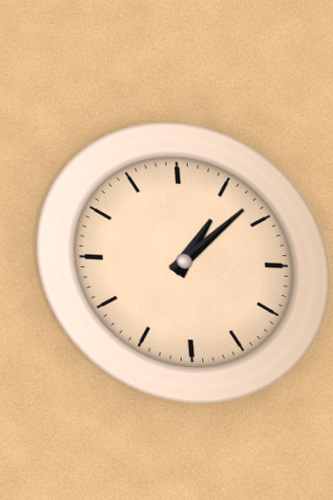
1 h 08 min
